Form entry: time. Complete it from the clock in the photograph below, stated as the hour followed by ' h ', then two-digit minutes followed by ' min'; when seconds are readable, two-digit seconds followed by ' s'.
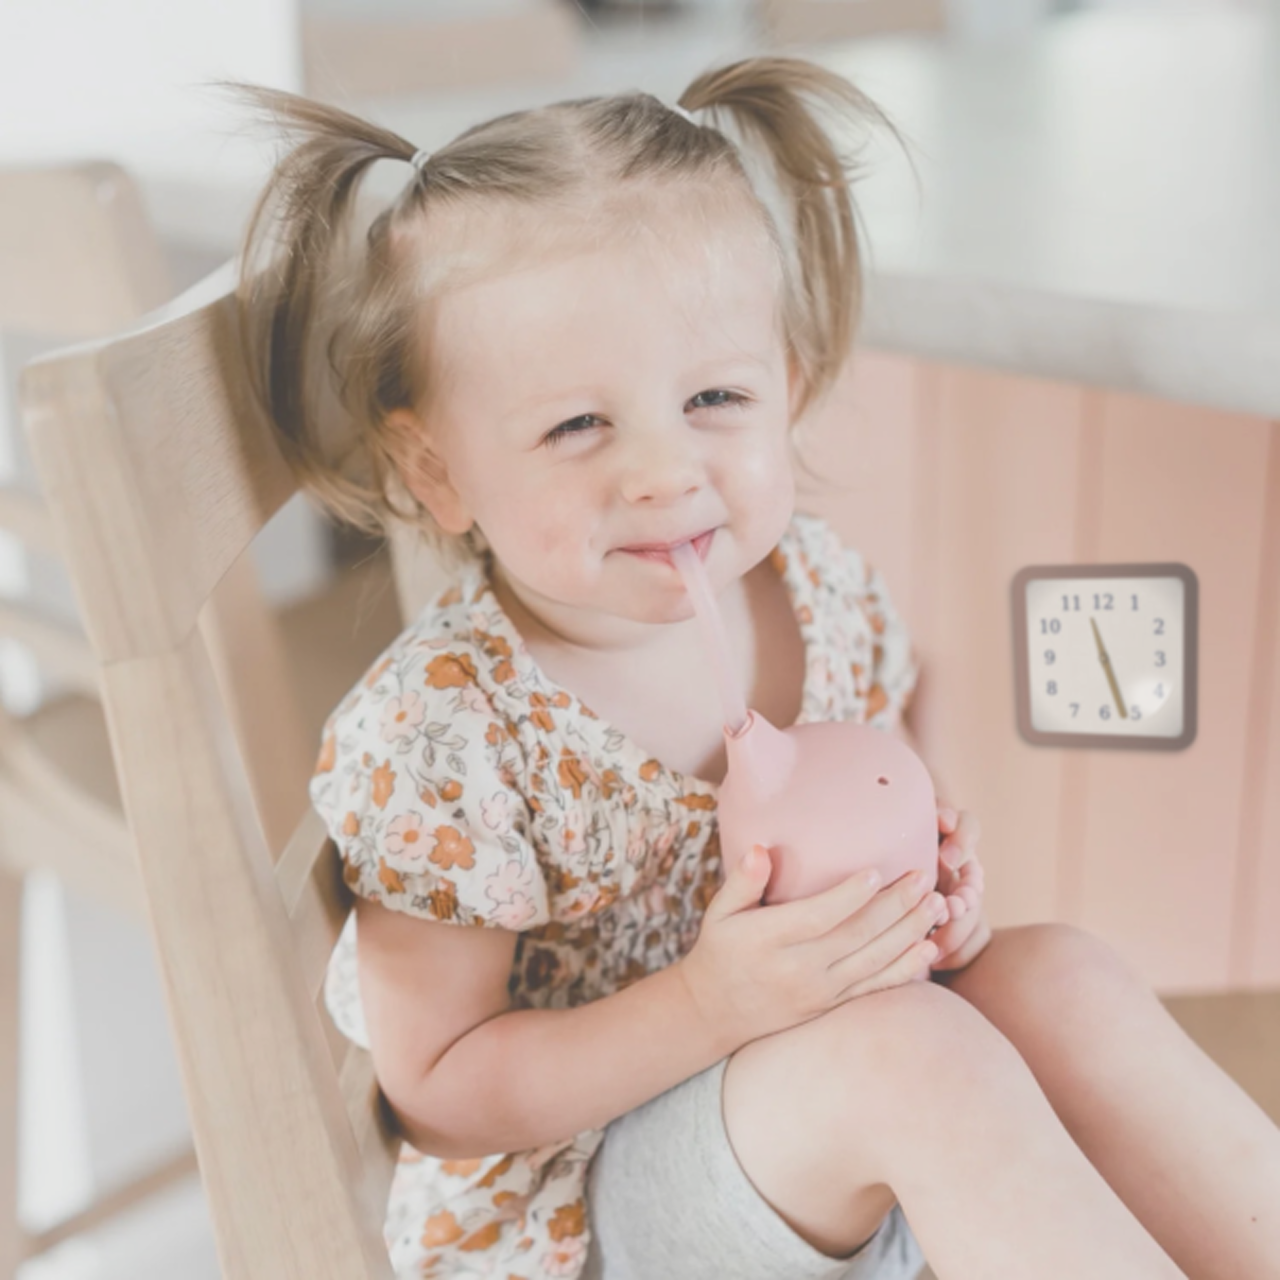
11 h 27 min
